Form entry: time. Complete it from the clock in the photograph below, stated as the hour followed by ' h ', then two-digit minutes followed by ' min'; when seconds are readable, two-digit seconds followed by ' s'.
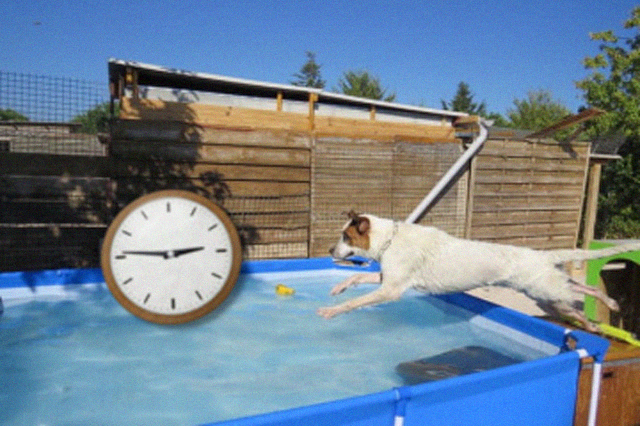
2 h 46 min
